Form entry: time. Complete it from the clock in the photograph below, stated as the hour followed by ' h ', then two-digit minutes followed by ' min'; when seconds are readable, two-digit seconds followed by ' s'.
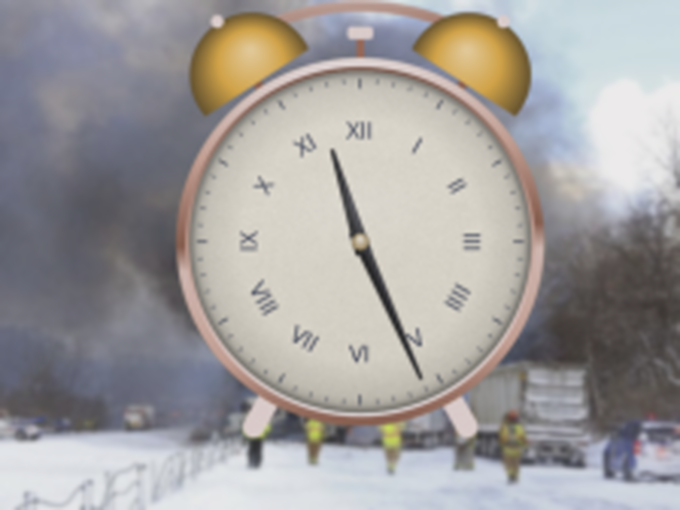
11 h 26 min
